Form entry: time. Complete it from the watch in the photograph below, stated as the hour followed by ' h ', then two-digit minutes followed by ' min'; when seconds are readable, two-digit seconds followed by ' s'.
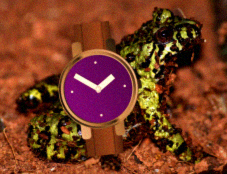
1 h 51 min
